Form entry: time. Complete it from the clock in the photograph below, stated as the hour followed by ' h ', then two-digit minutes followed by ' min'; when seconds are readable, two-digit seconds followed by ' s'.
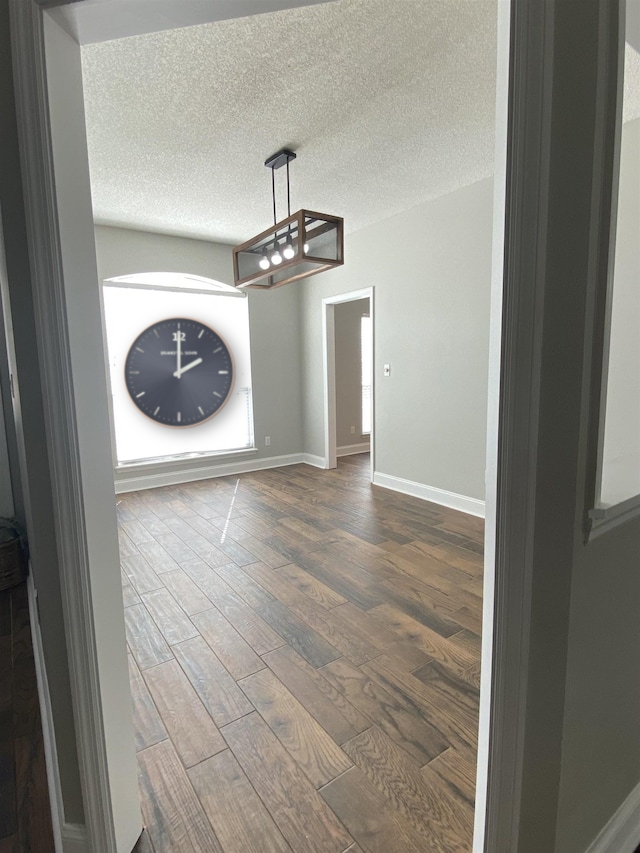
2 h 00 min
